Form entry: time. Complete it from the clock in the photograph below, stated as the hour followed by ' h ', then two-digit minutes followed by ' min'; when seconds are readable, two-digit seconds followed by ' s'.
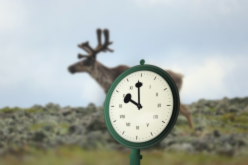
9 h 59 min
